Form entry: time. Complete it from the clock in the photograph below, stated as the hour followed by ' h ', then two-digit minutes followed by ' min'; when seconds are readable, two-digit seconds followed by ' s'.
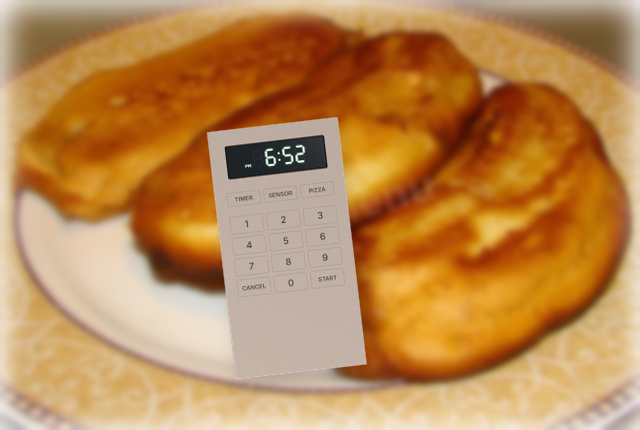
6 h 52 min
